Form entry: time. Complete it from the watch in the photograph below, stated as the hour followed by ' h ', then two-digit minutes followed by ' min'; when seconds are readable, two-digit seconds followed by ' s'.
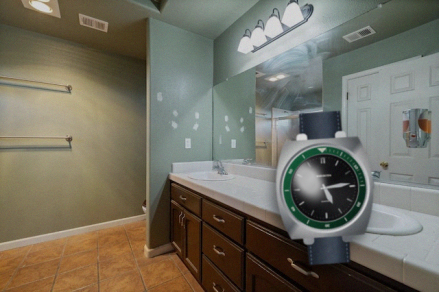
5 h 14 min
